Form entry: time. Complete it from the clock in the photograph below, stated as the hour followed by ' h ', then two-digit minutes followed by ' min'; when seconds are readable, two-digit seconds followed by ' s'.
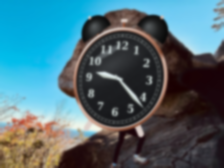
9 h 22 min
